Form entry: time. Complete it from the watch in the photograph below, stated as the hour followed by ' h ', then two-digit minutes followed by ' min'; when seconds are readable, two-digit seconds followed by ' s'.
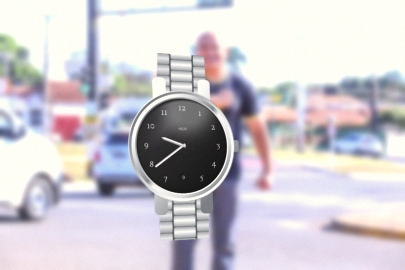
9 h 39 min
